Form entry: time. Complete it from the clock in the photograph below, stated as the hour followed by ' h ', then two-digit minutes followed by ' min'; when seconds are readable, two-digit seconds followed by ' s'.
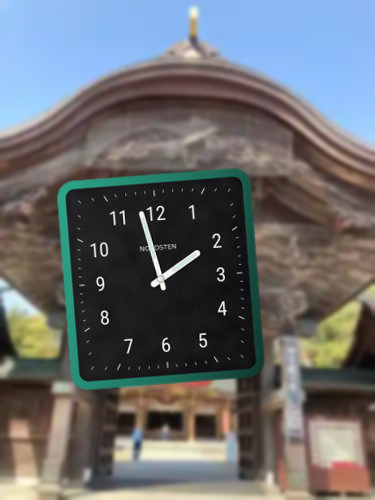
1 h 58 min
